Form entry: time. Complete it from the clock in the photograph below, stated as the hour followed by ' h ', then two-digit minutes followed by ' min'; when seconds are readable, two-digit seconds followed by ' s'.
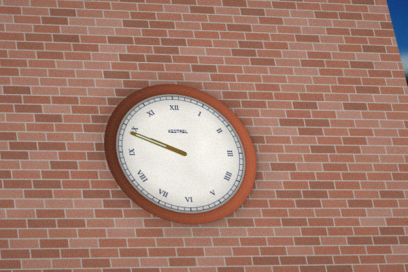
9 h 49 min
